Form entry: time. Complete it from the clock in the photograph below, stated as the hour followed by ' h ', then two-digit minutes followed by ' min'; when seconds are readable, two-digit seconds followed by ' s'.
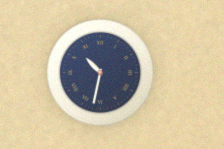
10 h 32 min
